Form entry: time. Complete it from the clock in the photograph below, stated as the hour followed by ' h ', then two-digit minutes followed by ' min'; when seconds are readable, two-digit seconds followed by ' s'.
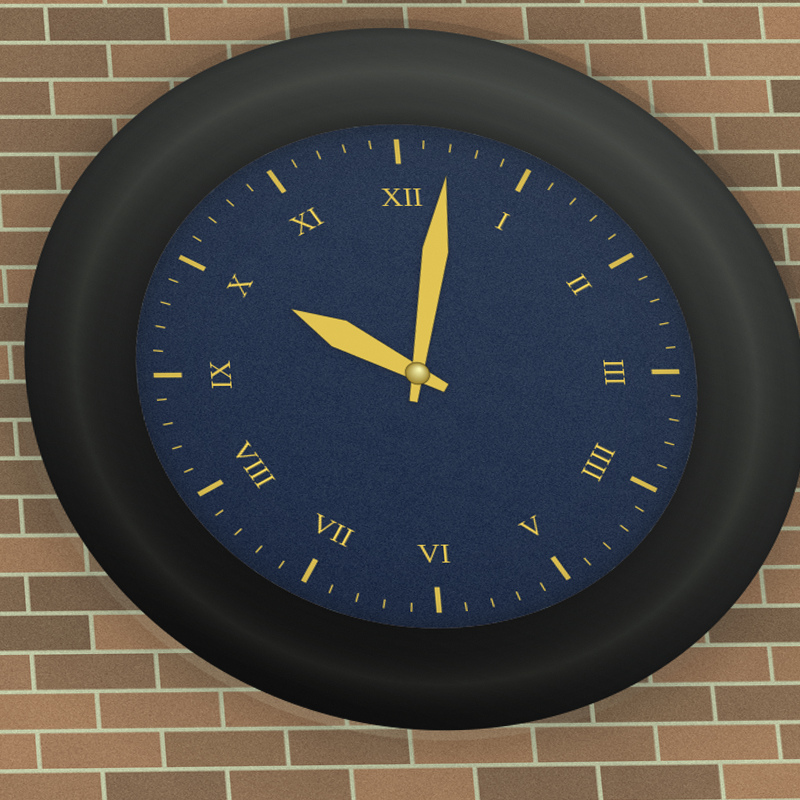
10 h 02 min
